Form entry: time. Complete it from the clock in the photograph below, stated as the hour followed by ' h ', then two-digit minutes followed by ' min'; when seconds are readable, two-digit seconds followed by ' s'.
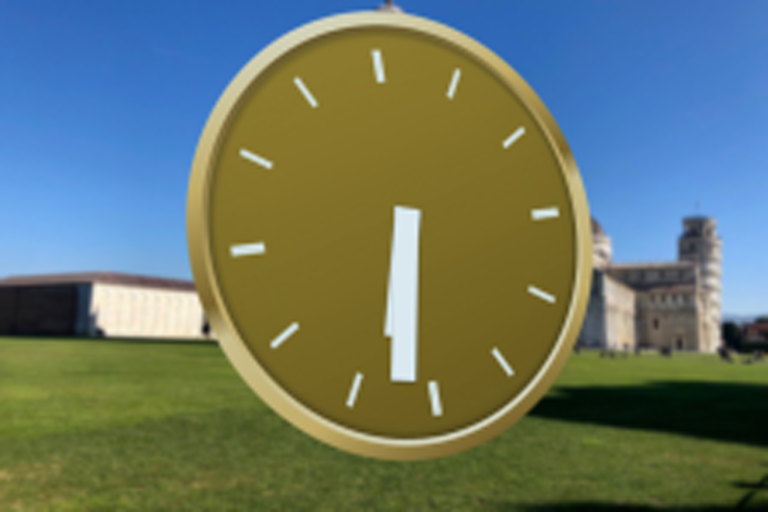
6 h 32 min
